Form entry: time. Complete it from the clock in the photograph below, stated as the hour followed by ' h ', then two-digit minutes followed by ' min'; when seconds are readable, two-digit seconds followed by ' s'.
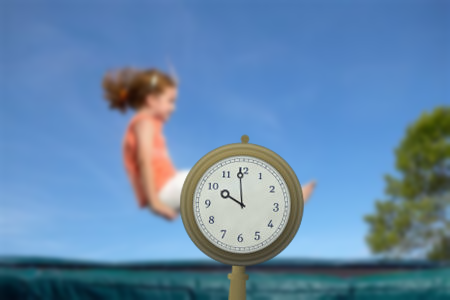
9 h 59 min
